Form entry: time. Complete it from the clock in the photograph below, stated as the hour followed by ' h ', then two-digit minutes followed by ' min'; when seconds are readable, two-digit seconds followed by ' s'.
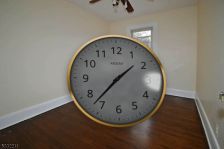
1 h 37 min
